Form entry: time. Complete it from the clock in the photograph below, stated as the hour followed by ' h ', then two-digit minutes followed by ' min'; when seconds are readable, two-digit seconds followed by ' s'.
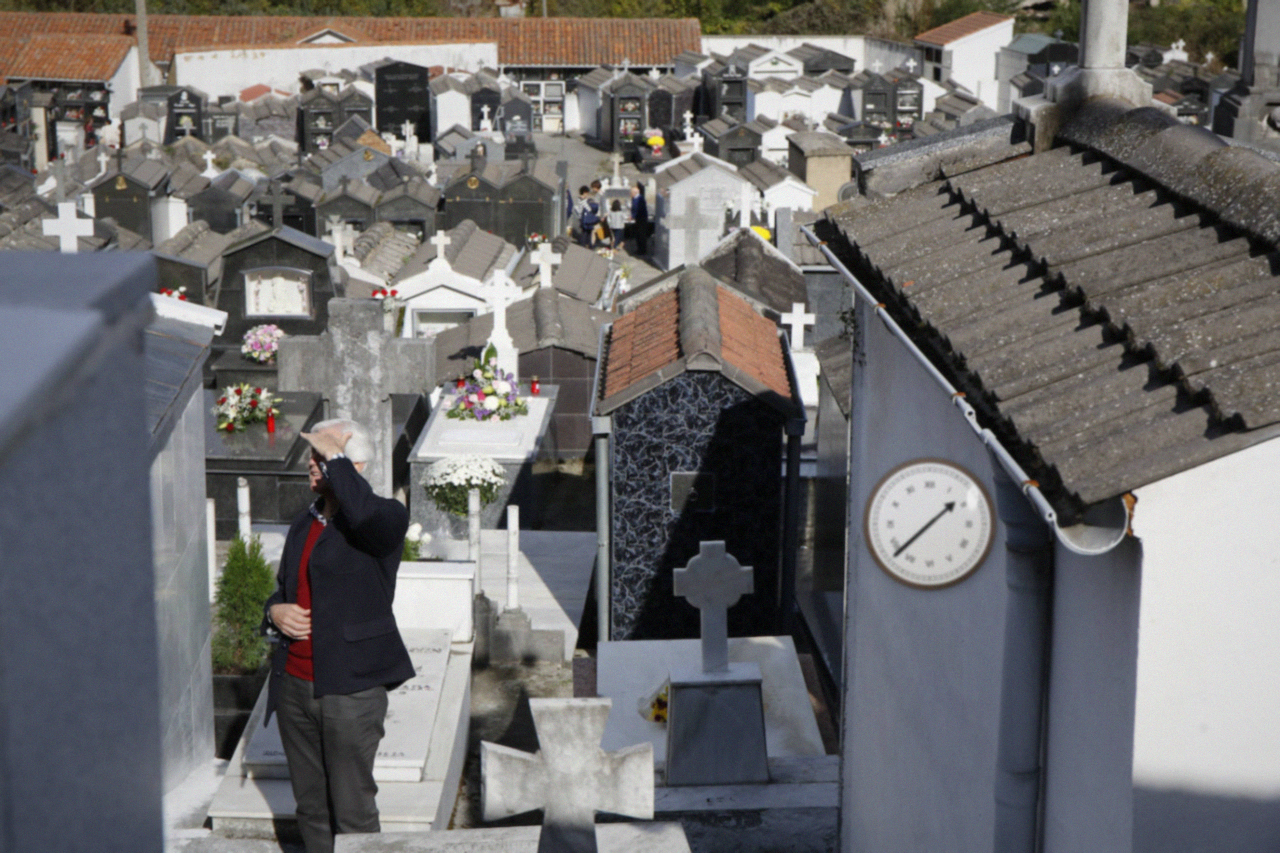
1 h 38 min
